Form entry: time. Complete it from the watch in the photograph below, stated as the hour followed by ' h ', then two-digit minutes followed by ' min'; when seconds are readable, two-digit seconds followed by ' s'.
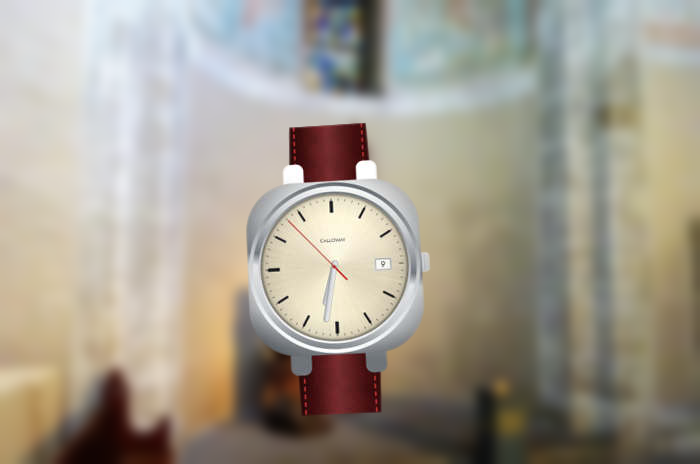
6 h 31 min 53 s
